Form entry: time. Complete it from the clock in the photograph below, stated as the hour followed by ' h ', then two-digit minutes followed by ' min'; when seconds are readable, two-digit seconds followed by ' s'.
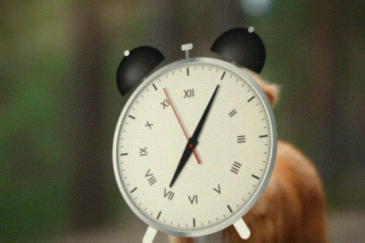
7 h 04 min 56 s
